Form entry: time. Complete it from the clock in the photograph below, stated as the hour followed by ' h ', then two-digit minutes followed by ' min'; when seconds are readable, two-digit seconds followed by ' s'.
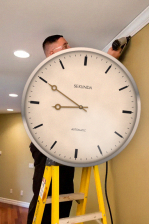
8 h 50 min
